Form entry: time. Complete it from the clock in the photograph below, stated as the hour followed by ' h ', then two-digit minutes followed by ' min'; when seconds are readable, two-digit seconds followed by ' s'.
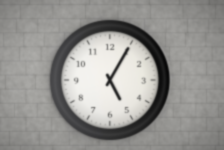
5 h 05 min
